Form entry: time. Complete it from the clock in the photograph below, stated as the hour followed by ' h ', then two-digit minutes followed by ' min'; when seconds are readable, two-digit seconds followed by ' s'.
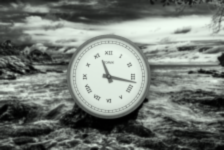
11 h 17 min
